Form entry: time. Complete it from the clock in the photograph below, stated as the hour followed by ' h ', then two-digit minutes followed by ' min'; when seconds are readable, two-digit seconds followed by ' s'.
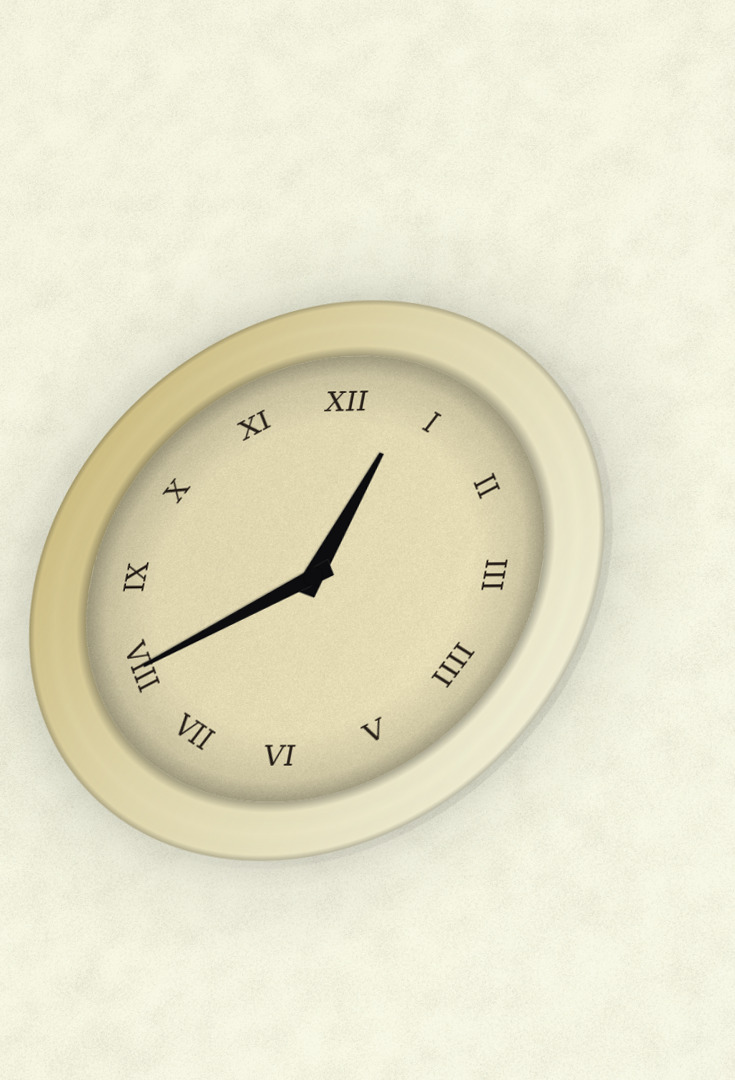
12 h 40 min
